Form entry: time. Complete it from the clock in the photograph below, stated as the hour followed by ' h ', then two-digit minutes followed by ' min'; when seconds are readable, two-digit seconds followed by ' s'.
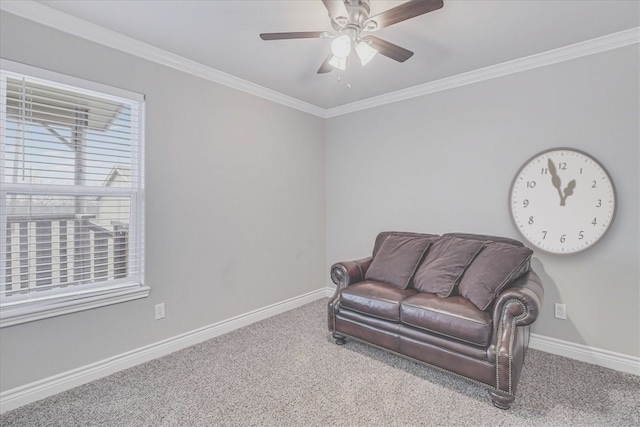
12 h 57 min
